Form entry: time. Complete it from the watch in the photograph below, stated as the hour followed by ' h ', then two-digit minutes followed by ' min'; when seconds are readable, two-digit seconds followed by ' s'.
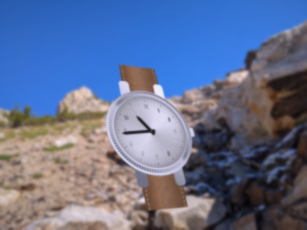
10 h 44 min
